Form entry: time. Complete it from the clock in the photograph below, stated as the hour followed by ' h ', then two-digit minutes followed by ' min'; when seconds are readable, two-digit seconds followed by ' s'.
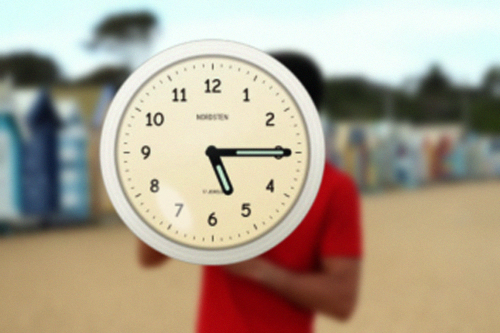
5 h 15 min
